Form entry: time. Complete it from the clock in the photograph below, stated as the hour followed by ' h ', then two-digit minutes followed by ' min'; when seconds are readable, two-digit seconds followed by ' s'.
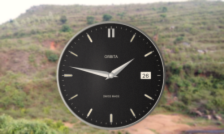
1 h 47 min
